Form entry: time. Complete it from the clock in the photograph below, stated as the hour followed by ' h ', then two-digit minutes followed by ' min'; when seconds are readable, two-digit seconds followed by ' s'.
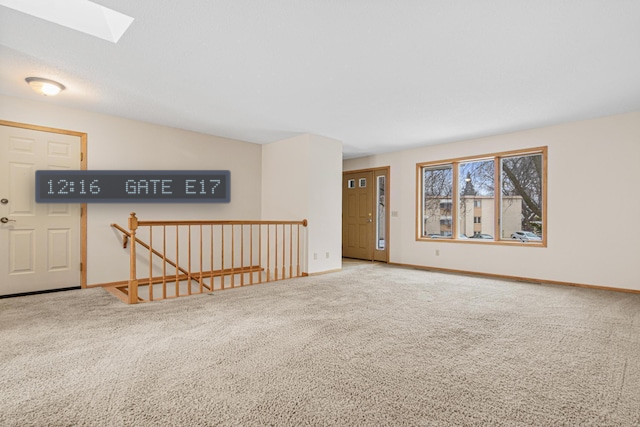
12 h 16 min
